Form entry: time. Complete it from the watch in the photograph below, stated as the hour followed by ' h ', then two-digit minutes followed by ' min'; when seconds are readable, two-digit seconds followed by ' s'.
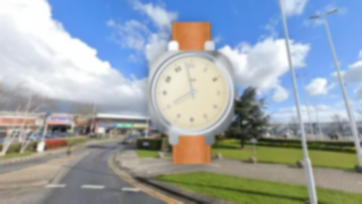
7 h 58 min
